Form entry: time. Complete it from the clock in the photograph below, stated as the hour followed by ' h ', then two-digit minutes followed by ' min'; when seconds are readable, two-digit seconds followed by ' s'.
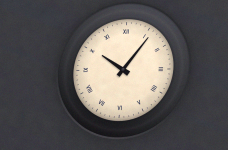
10 h 06 min
